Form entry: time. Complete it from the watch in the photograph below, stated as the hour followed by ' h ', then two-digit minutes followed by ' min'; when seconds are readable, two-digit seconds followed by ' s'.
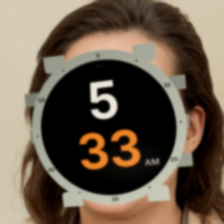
5 h 33 min
